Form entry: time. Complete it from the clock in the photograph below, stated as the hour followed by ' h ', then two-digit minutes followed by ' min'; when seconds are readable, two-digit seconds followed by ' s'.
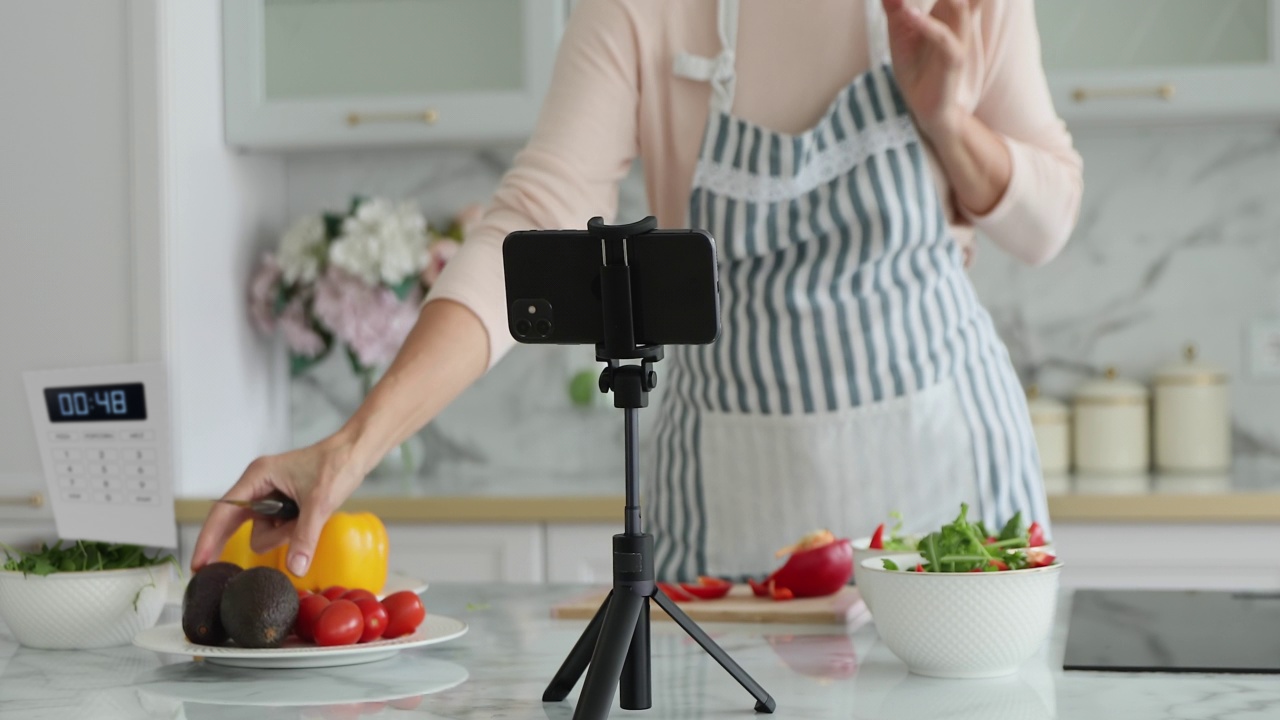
0 h 48 min
